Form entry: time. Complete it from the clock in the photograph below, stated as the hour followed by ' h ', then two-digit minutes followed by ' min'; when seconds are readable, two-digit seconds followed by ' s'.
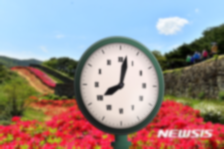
8 h 02 min
